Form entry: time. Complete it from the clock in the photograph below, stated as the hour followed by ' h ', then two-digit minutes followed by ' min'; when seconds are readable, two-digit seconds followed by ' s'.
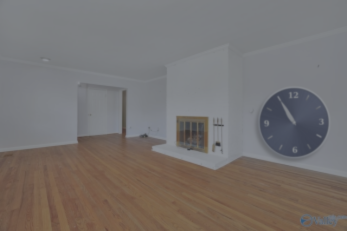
10 h 55 min
